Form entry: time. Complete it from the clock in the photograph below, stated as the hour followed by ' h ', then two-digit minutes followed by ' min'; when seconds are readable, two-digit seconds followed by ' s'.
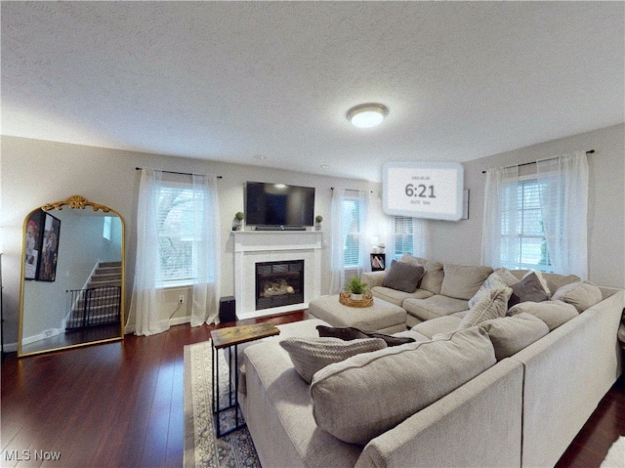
6 h 21 min
